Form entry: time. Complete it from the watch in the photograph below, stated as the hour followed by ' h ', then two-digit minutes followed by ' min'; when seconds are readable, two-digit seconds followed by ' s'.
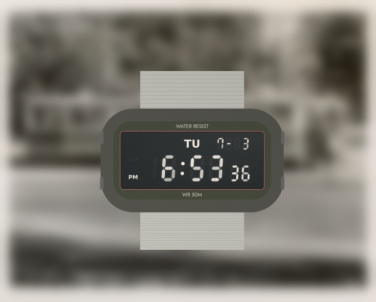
6 h 53 min 36 s
